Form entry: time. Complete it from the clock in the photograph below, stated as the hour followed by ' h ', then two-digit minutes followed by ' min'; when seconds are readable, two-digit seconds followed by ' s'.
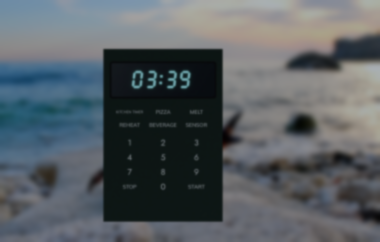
3 h 39 min
